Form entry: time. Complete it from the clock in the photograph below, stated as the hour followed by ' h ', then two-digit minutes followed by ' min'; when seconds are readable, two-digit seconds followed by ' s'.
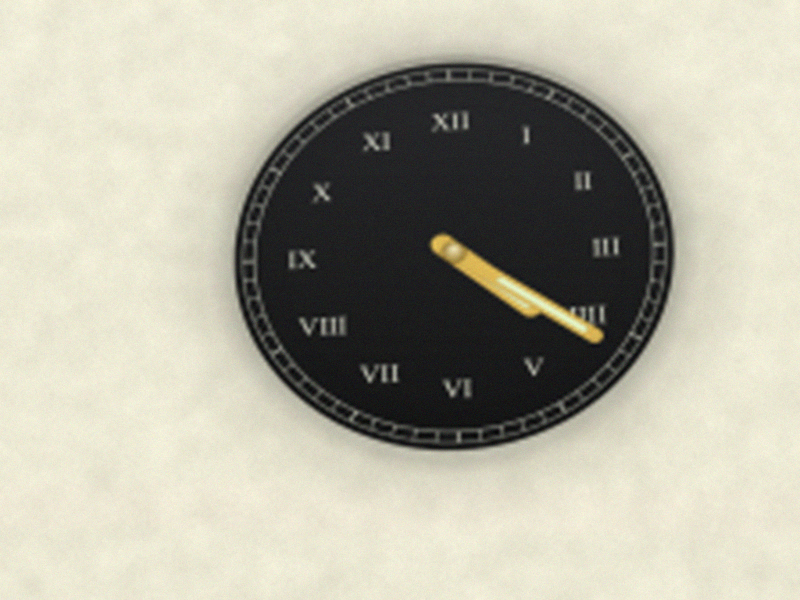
4 h 21 min
